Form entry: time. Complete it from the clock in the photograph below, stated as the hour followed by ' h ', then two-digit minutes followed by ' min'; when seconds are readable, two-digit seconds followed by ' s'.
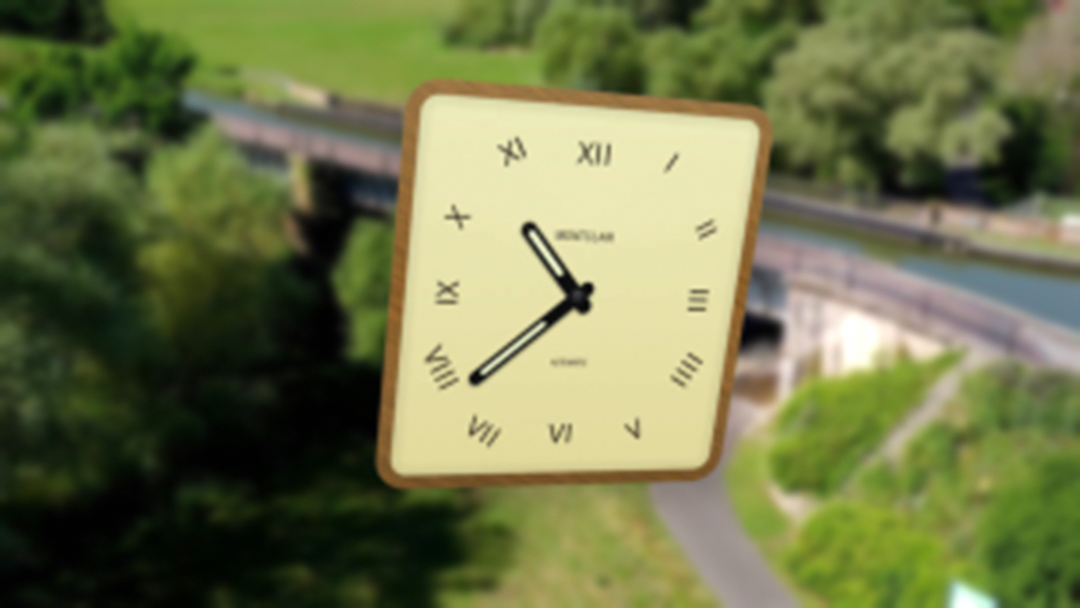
10 h 38 min
